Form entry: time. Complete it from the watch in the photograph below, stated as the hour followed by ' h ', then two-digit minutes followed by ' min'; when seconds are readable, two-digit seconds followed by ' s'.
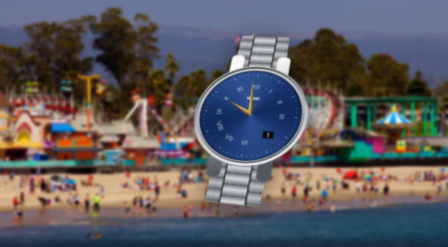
9 h 59 min
